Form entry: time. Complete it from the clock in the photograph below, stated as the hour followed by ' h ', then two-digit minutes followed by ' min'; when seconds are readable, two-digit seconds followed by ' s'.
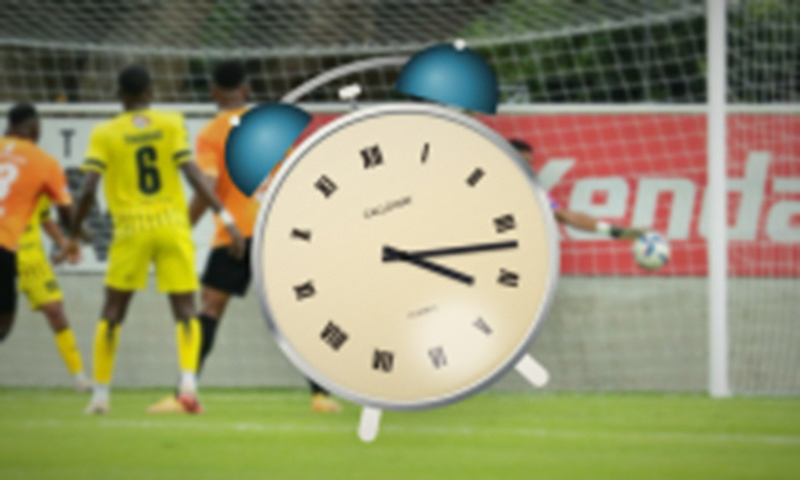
4 h 17 min
